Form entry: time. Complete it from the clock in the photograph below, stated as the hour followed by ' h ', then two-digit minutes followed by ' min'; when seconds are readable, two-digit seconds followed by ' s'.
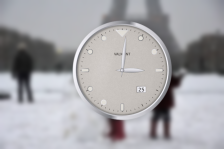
3 h 01 min
